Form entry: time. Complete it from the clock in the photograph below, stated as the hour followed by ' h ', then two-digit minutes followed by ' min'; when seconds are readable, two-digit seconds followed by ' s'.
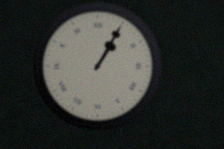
1 h 05 min
